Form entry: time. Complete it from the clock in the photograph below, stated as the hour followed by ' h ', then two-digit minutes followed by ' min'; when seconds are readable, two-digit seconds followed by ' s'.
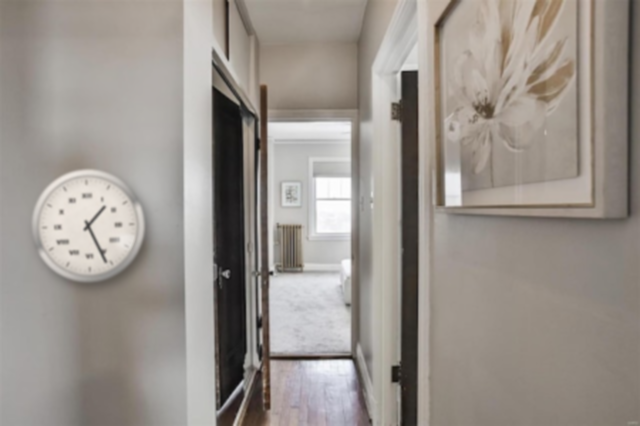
1 h 26 min
